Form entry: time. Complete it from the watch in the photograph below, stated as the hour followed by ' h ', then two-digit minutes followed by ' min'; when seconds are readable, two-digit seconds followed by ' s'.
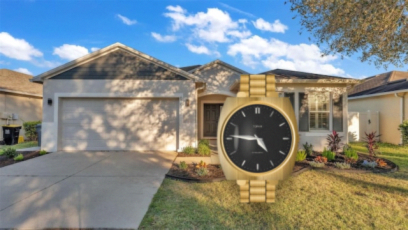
4 h 46 min
